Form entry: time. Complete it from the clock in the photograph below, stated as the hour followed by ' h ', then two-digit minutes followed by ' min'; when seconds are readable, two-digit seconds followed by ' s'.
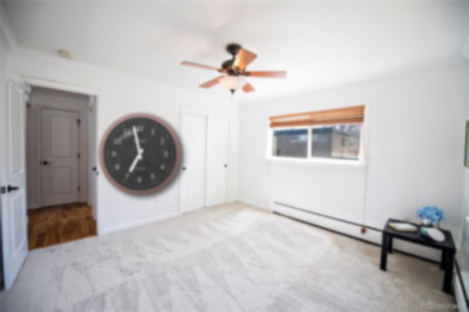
6 h 58 min
